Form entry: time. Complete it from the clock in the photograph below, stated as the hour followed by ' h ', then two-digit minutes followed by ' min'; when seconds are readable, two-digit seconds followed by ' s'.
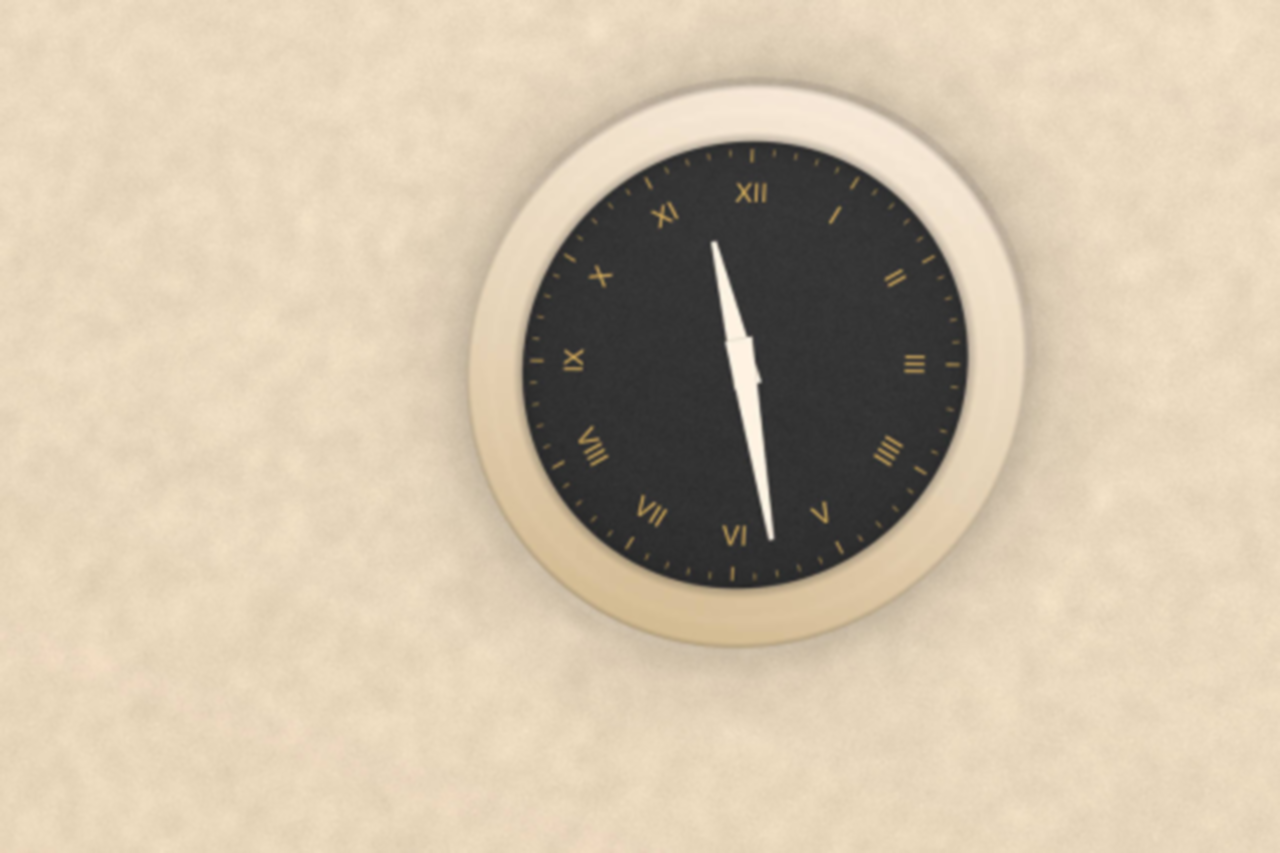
11 h 28 min
